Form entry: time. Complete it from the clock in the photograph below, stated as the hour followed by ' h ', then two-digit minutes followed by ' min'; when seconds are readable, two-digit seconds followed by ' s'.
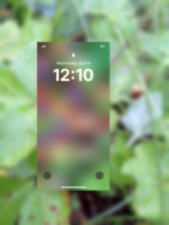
12 h 10 min
